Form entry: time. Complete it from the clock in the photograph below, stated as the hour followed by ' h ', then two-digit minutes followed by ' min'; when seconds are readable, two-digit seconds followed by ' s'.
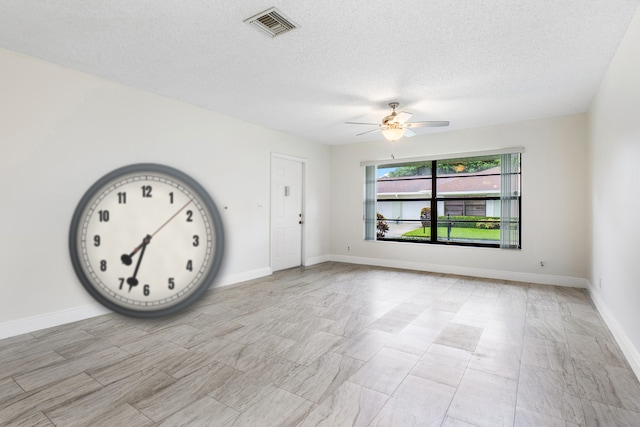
7 h 33 min 08 s
